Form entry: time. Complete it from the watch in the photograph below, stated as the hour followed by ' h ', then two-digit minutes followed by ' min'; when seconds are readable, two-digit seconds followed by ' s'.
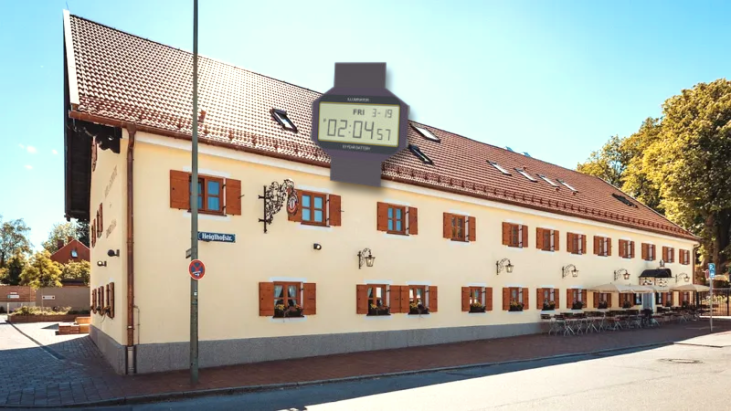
2 h 04 min 57 s
